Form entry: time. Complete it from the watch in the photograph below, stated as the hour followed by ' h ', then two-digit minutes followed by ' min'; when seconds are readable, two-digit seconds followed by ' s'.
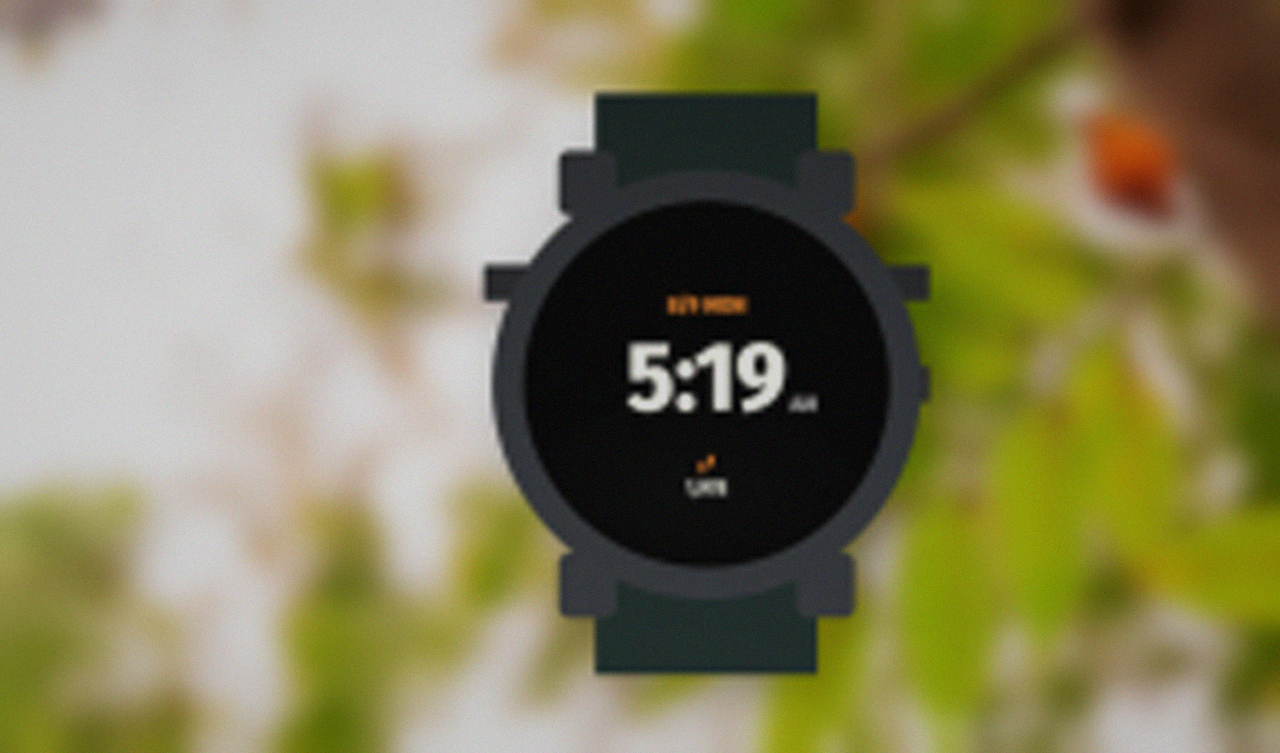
5 h 19 min
